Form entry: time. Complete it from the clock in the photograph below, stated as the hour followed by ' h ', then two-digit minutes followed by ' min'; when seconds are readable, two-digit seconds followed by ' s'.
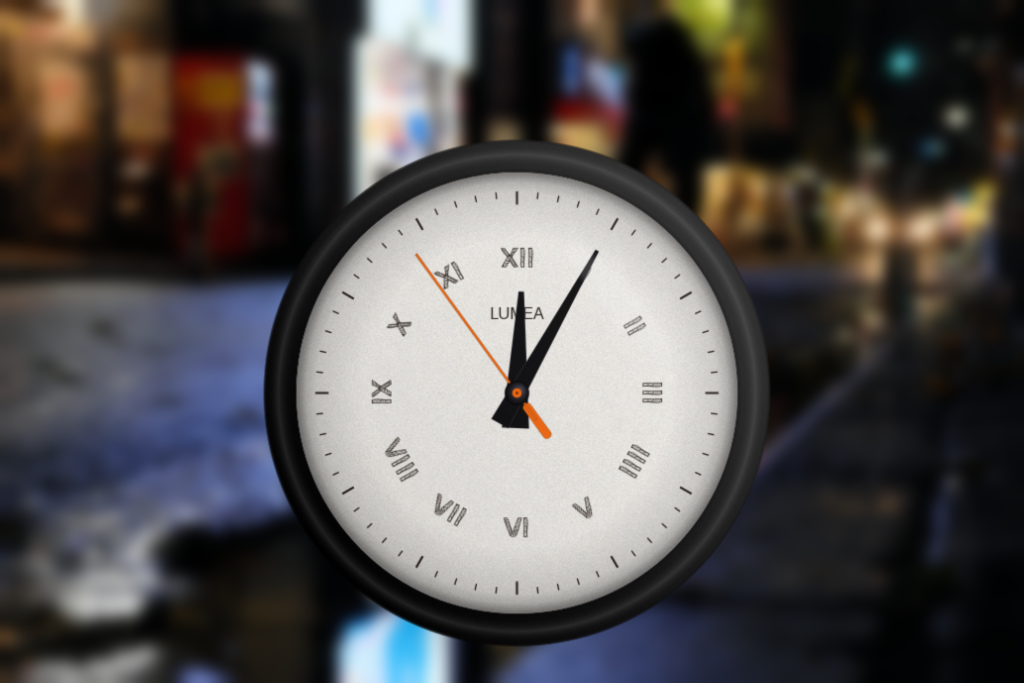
12 h 04 min 54 s
